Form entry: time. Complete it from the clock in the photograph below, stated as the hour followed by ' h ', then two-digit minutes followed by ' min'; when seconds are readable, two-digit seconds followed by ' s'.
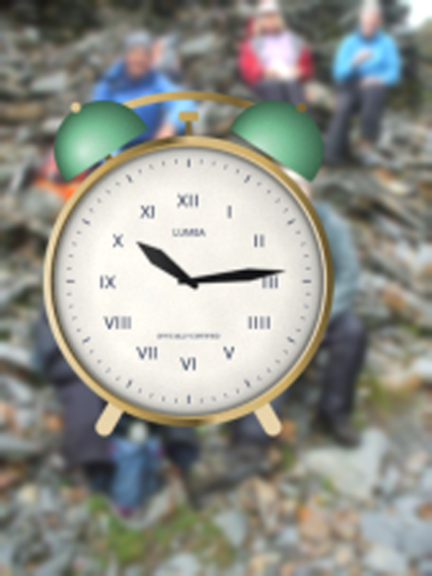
10 h 14 min
